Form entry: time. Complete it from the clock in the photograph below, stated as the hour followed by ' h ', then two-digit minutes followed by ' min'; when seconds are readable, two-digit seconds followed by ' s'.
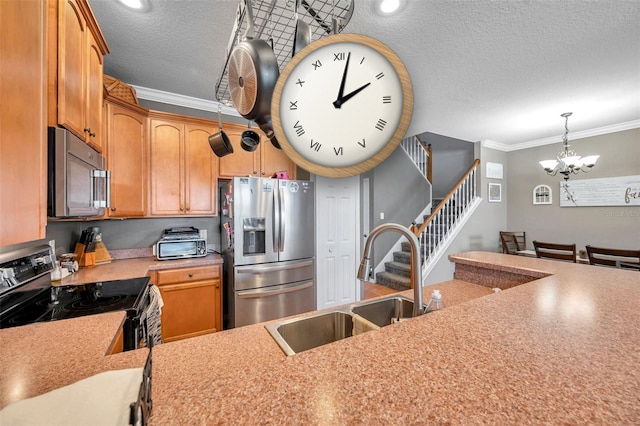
2 h 02 min
